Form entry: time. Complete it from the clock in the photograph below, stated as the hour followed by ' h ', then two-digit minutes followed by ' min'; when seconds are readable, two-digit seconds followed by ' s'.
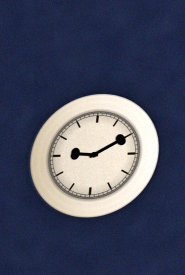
9 h 10 min
